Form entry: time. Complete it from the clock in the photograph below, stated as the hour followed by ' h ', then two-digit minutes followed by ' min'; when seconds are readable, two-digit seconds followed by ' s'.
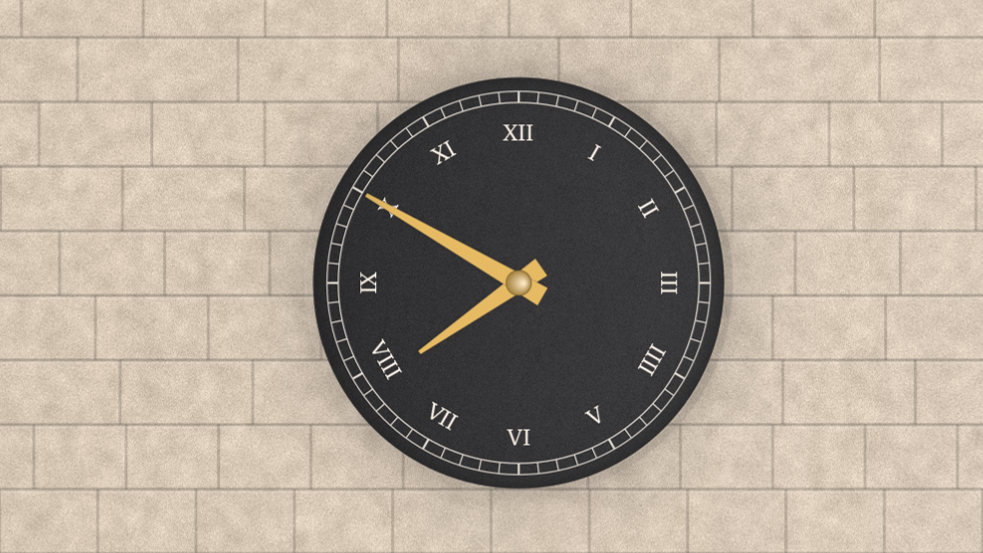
7 h 50 min
